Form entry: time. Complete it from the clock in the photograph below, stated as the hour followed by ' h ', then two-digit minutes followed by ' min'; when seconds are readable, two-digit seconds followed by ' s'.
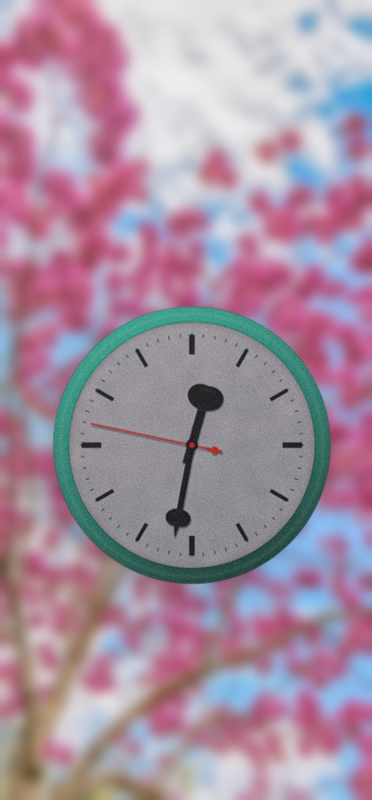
12 h 31 min 47 s
